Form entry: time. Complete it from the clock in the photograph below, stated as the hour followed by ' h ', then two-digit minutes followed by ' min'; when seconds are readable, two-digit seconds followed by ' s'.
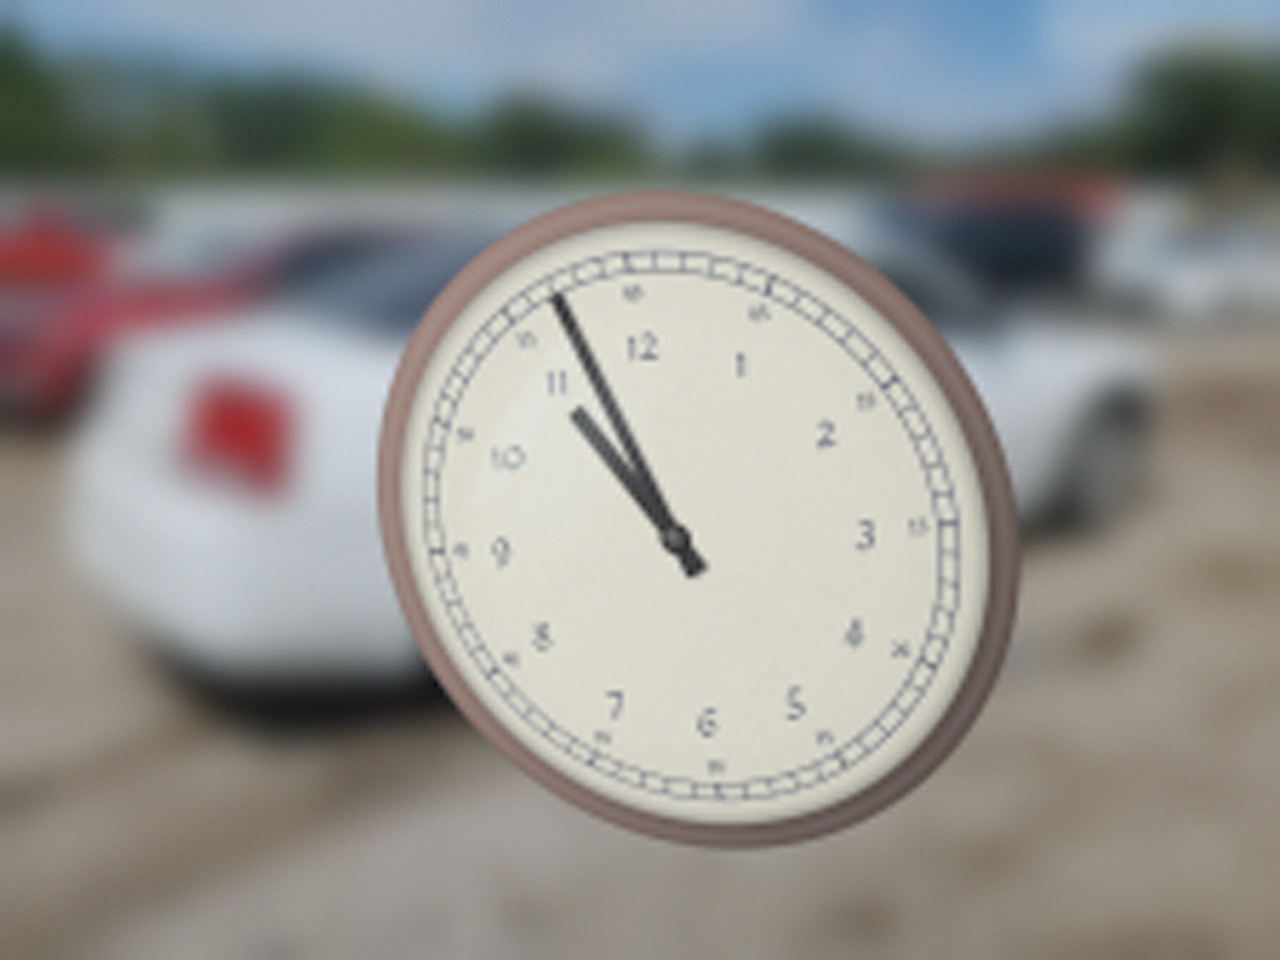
10 h 57 min
